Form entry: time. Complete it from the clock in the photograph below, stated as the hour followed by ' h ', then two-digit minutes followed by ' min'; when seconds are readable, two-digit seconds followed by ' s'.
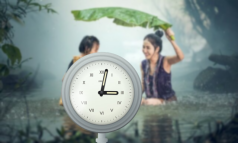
3 h 02 min
